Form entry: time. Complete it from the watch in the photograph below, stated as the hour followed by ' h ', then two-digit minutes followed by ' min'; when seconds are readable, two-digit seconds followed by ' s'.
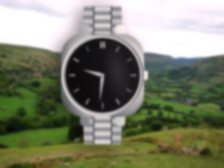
9 h 31 min
